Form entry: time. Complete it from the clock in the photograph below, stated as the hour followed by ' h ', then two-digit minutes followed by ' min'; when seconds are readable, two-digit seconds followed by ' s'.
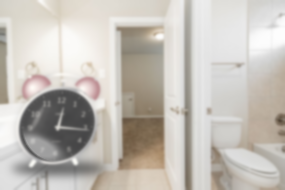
12 h 16 min
